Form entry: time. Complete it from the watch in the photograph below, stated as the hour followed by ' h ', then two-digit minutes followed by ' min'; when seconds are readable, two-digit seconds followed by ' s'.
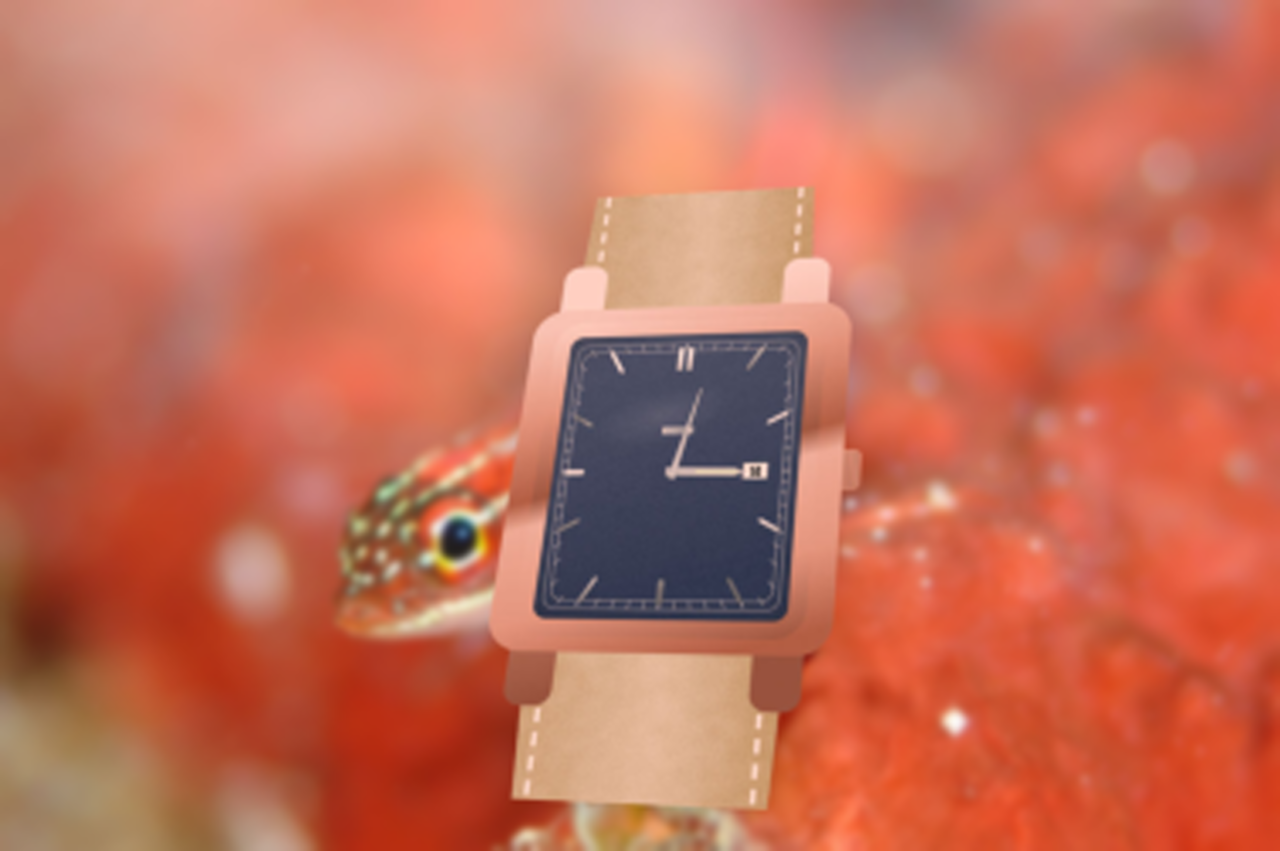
3 h 02 min
